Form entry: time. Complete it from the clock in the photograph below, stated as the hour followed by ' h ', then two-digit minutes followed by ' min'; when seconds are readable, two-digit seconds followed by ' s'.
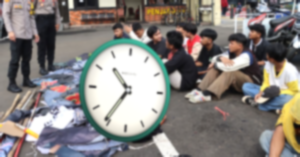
10 h 36 min
